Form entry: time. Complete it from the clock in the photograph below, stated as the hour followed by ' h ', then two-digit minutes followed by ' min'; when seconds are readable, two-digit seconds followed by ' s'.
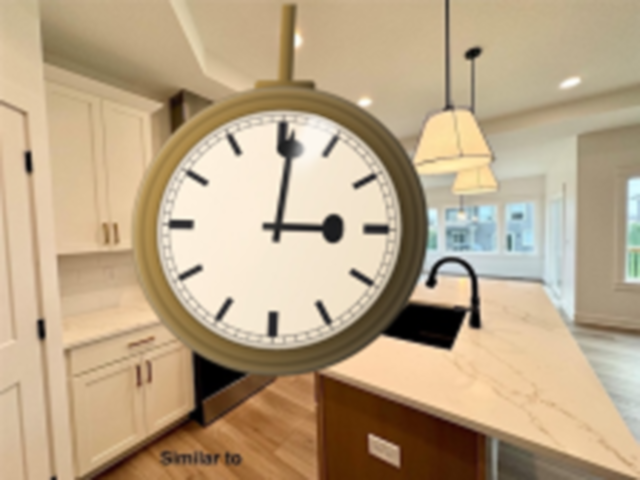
3 h 01 min
